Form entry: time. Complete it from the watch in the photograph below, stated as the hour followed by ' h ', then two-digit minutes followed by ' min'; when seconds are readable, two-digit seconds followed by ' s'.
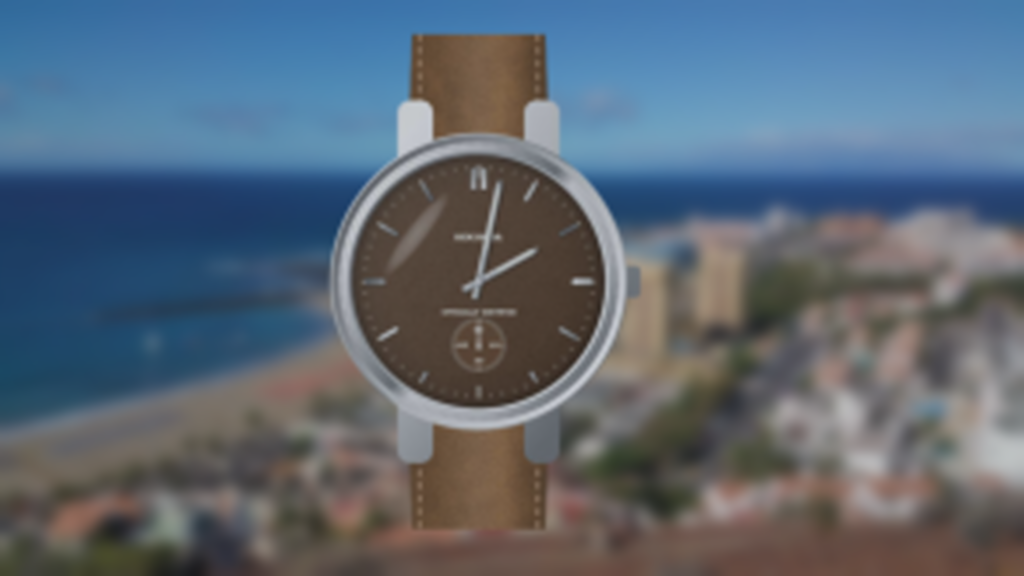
2 h 02 min
